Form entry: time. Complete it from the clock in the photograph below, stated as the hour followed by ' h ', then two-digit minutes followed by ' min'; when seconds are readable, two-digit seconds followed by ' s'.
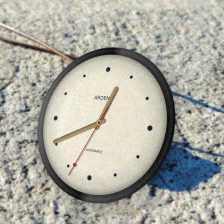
12 h 40 min 34 s
